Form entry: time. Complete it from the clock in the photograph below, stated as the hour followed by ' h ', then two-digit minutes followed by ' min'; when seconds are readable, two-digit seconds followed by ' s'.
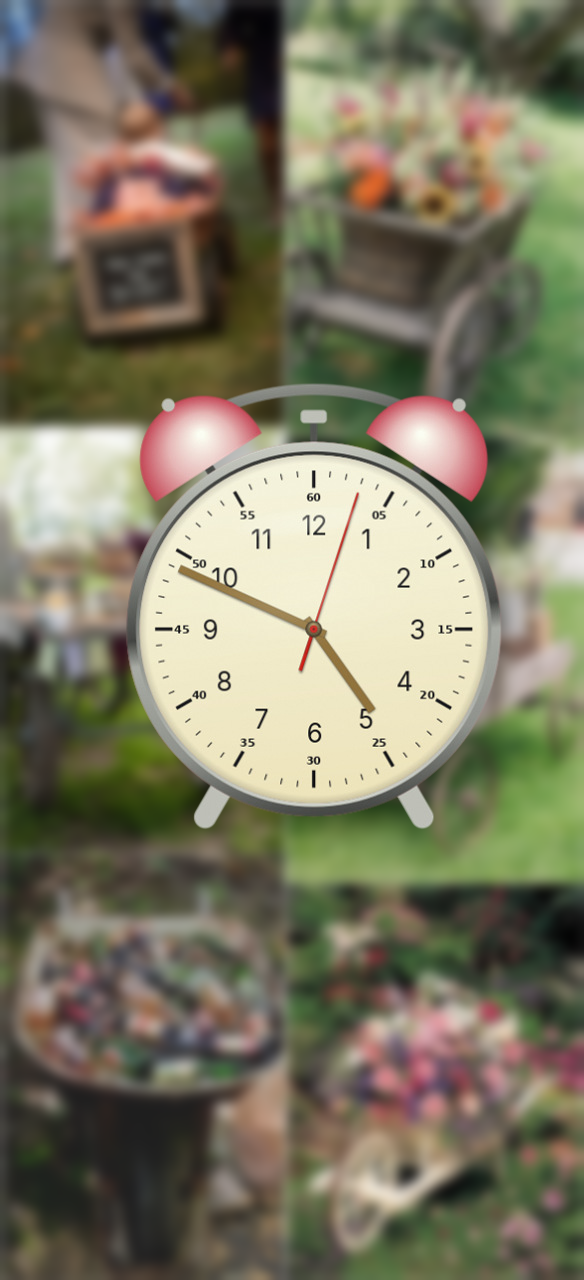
4 h 49 min 03 s
